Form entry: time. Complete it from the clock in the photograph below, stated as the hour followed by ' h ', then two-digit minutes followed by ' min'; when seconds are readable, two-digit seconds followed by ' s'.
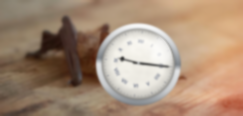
9 h 15 min
